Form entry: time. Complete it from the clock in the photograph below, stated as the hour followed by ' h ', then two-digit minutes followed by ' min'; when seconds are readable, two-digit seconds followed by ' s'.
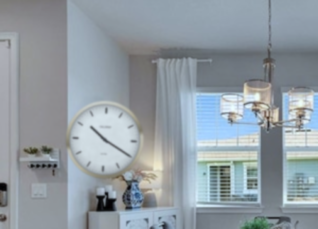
10 h 20 min
